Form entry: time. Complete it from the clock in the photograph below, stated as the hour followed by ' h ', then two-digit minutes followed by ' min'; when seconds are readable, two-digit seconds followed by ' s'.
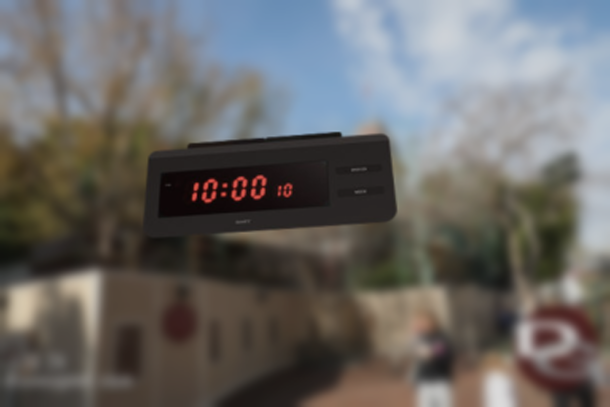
10 h 00 min 10 s
